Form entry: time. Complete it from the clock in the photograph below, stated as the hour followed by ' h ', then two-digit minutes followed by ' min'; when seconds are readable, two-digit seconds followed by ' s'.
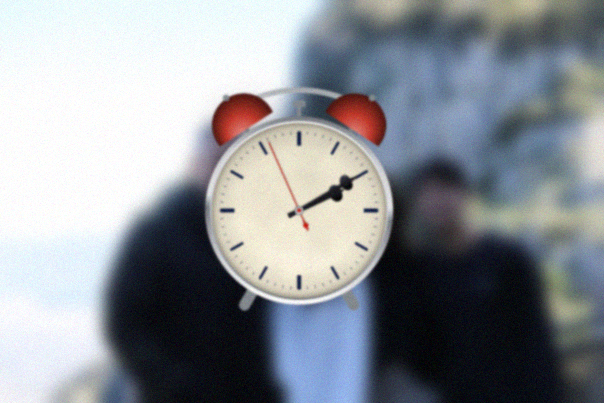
2 h 09 min 56 s
